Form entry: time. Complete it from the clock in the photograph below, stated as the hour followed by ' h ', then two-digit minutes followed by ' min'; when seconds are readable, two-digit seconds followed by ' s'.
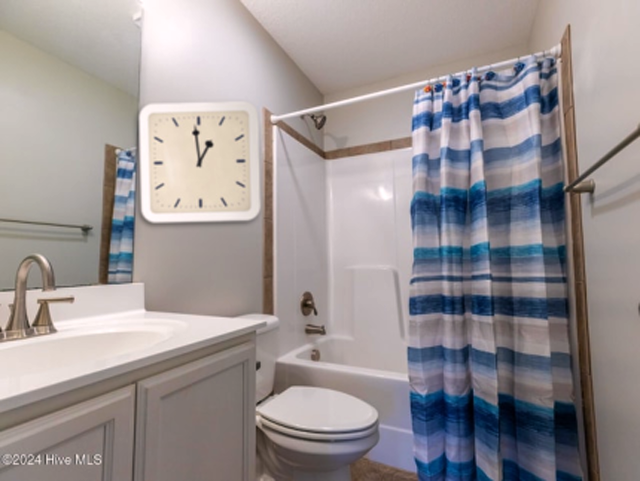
12 h 59 min
